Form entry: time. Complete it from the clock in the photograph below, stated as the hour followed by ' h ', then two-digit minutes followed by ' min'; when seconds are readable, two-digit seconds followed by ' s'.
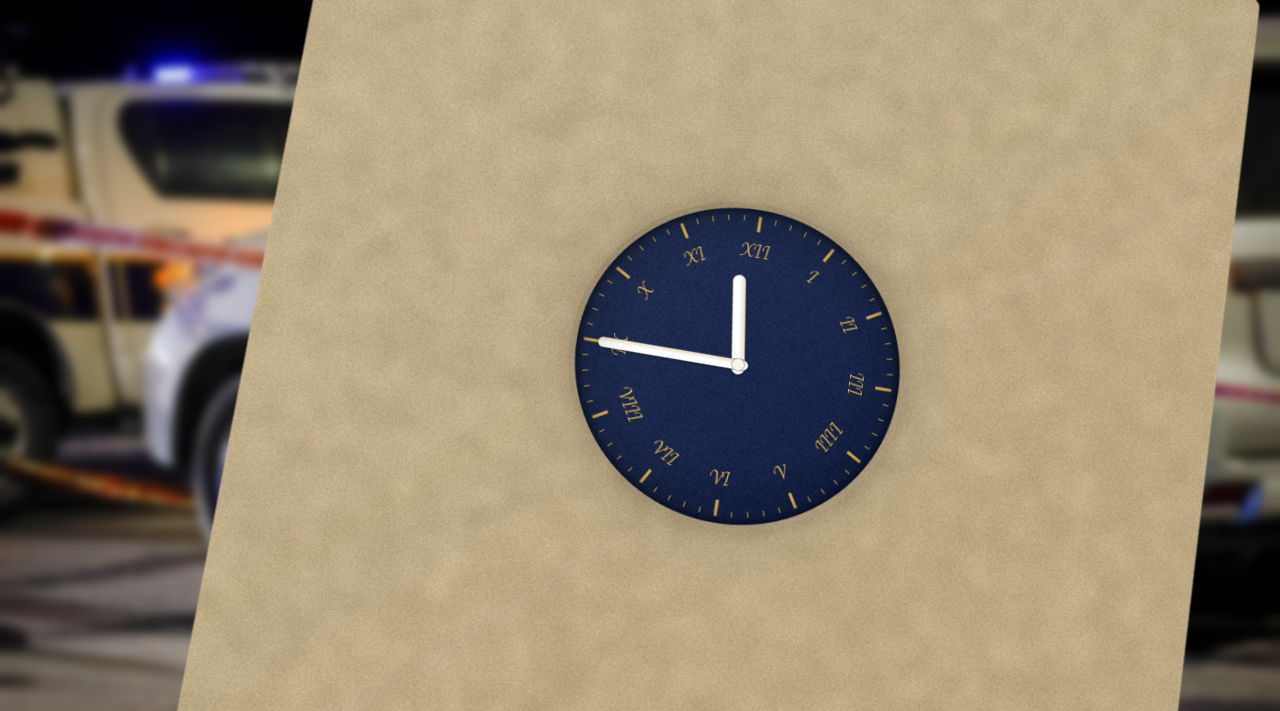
11 h 45 min
